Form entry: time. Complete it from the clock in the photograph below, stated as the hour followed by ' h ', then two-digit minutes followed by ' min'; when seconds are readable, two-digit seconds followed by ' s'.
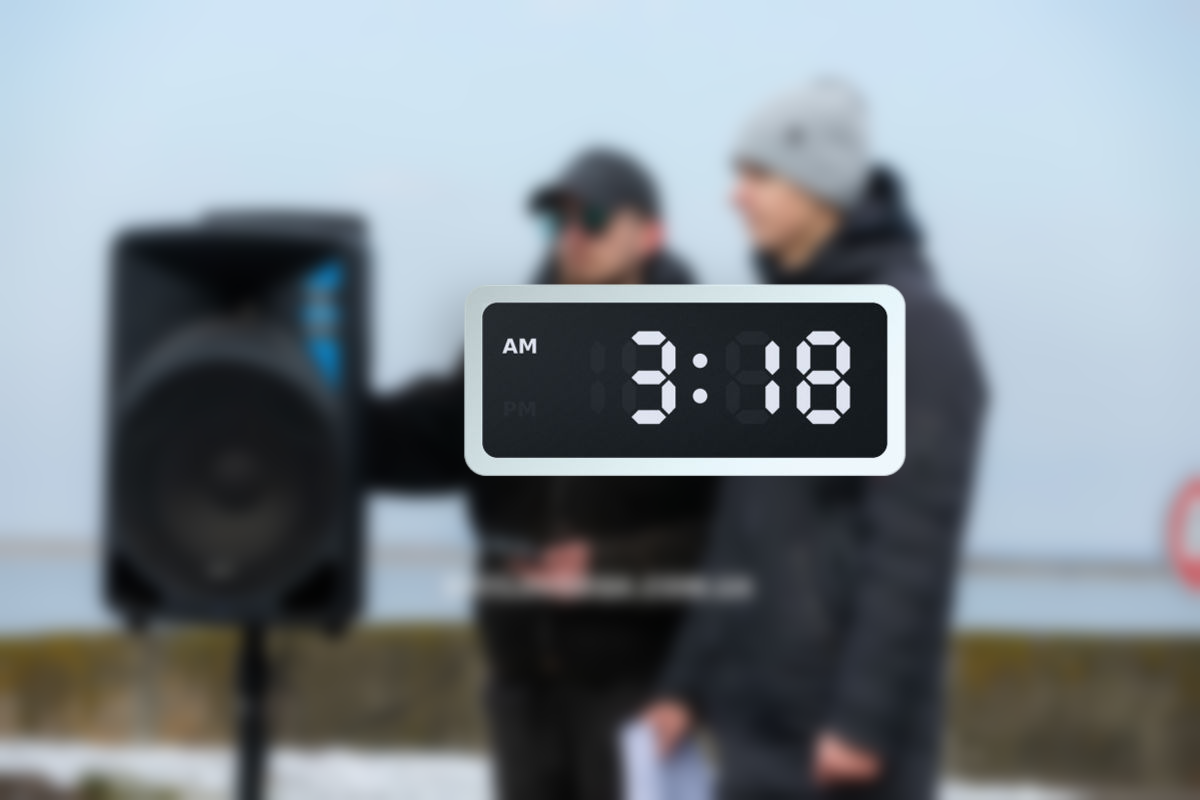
3 h 18 min
